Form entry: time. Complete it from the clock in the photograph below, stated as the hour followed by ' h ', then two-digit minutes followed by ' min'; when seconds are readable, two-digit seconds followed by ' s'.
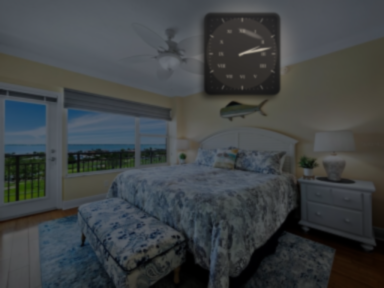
2 h 13 min
